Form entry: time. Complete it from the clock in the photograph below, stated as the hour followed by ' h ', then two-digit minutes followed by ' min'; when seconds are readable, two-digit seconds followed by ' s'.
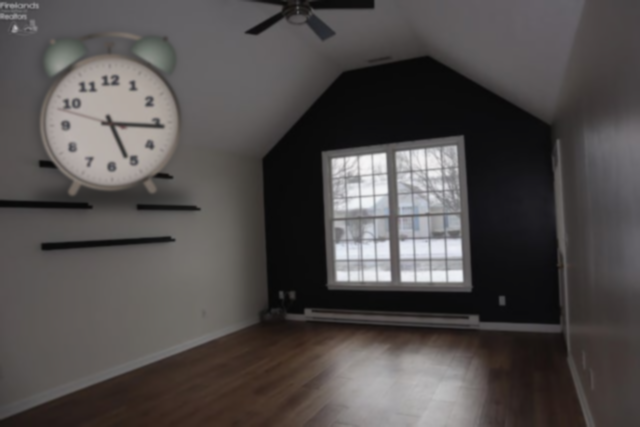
5 h 15 min 48 s
